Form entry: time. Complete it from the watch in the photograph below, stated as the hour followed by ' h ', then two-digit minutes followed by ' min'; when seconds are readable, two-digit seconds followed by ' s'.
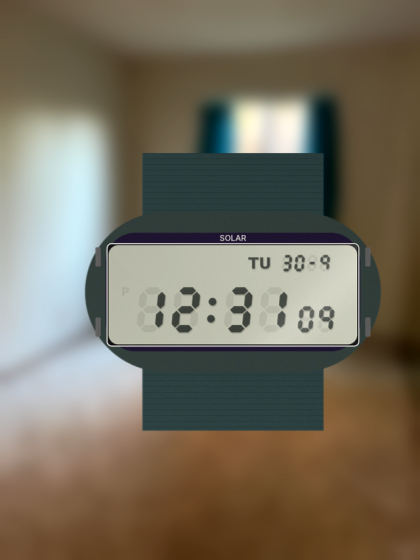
12 h 31 min 09 s
